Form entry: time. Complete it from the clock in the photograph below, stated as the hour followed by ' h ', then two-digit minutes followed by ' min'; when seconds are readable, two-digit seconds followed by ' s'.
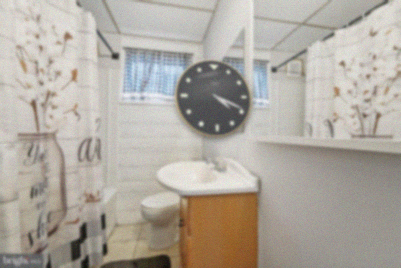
4 h 19 min
